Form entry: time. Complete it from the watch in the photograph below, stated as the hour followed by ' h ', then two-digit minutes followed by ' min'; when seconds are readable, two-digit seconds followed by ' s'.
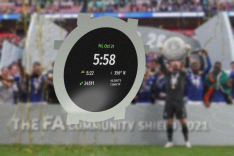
5 h 58 min
